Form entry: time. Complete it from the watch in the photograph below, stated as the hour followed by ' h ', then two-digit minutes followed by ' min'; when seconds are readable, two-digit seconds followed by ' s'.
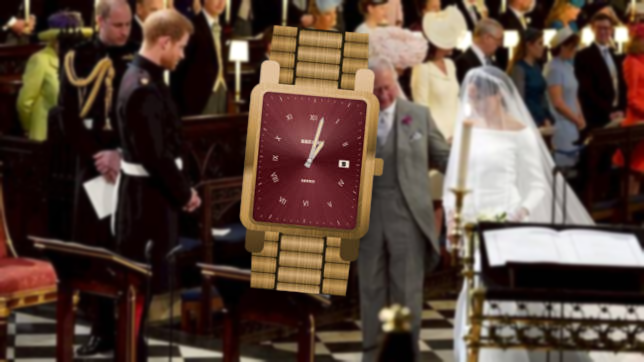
1 h 02 min
